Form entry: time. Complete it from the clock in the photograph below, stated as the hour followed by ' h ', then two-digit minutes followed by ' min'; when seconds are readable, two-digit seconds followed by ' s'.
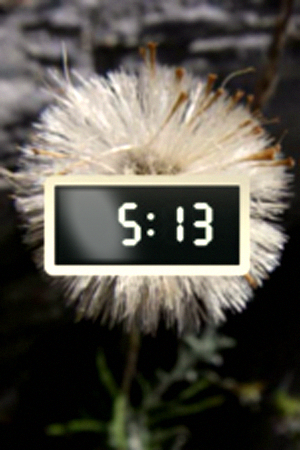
5 h 13 min
